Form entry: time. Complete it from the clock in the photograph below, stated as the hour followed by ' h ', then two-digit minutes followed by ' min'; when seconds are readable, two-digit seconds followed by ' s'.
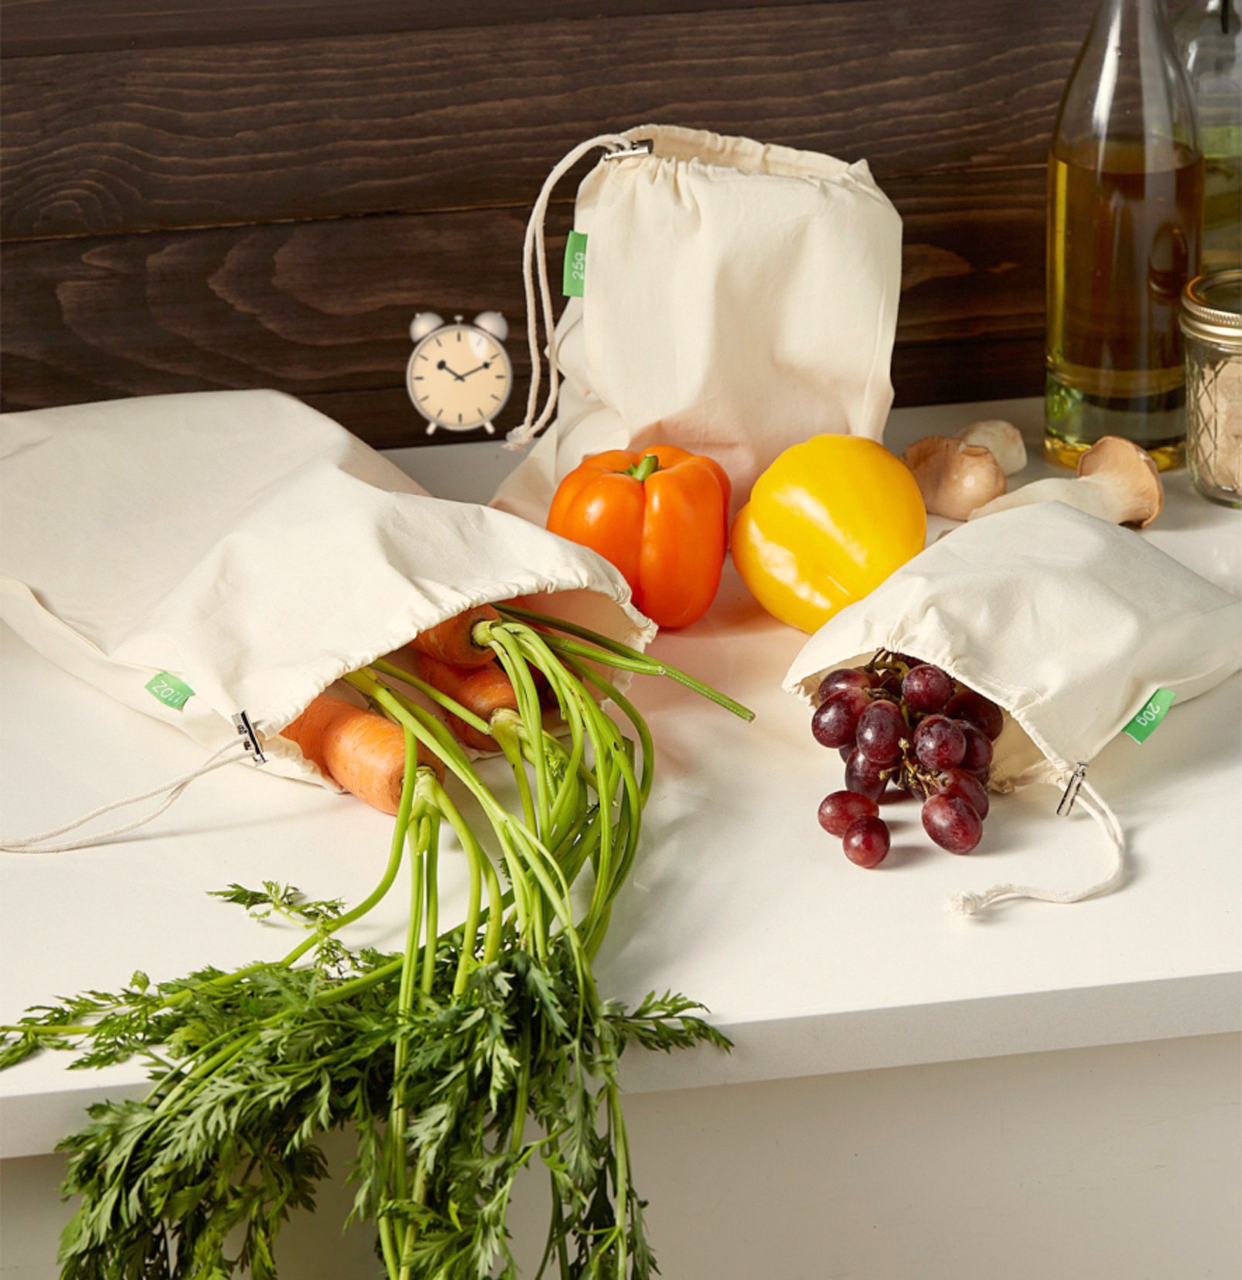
10 h 11 min
